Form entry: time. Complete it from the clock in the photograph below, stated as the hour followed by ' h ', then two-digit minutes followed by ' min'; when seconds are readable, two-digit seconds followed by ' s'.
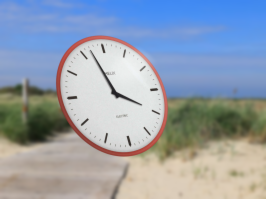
3 h 57 min
